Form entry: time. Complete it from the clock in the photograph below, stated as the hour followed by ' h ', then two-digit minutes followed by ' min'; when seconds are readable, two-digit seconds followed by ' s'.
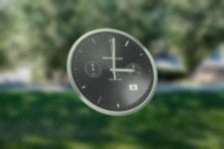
3 h 01 min
